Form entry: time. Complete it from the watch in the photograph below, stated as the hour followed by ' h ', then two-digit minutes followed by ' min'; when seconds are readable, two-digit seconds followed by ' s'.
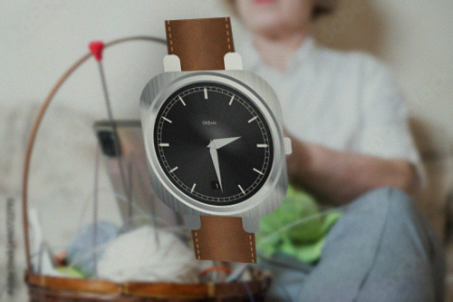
2 h 29 min
